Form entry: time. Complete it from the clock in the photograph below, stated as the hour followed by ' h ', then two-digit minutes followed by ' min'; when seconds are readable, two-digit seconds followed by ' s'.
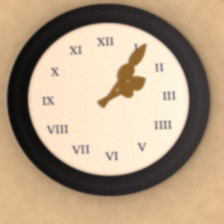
2 h 06 min
